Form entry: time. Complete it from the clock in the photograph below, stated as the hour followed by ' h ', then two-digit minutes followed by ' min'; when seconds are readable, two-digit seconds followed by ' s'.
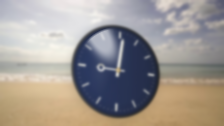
9 h 01 min
